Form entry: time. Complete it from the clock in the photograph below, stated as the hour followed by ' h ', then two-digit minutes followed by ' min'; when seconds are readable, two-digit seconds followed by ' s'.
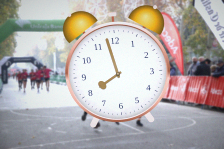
7 h 58 min
